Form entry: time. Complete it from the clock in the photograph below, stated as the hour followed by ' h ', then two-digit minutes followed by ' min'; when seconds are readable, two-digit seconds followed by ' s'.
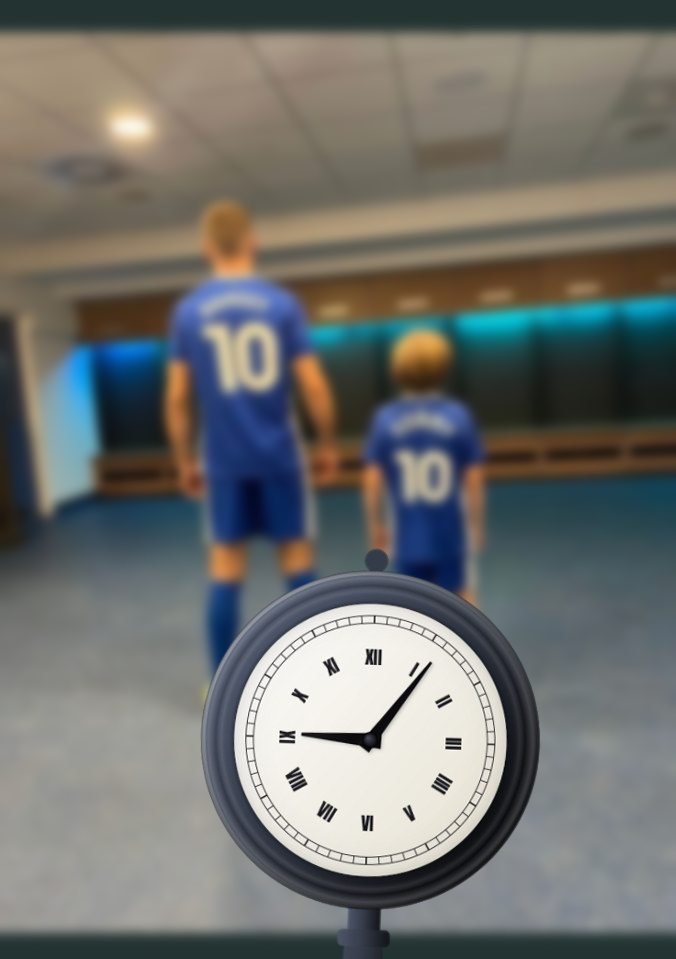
9 h 06 min
